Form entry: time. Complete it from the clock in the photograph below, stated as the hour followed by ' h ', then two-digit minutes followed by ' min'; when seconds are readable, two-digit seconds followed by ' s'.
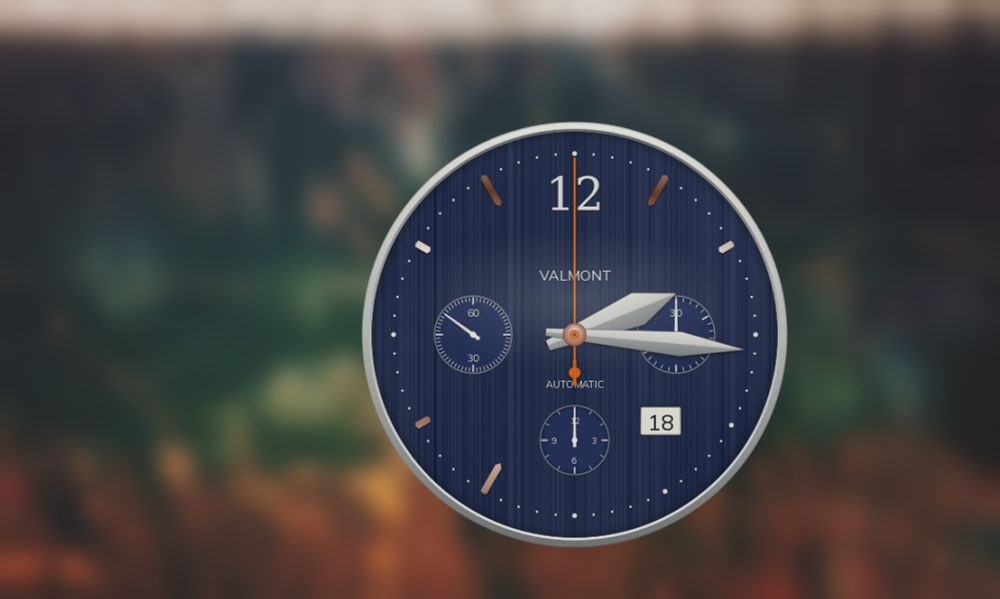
2 h 15 min 51 s
